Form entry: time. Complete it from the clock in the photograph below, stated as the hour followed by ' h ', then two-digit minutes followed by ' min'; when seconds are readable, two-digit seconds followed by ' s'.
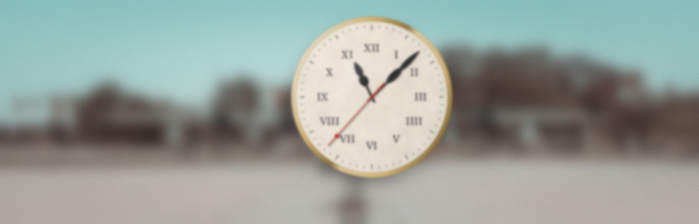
11 h 07 min 37 s
